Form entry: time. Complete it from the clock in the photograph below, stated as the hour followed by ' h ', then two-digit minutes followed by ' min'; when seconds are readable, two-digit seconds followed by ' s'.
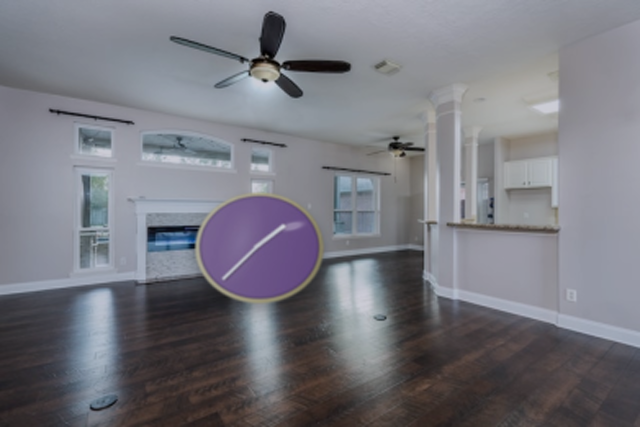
1 h 37 min
